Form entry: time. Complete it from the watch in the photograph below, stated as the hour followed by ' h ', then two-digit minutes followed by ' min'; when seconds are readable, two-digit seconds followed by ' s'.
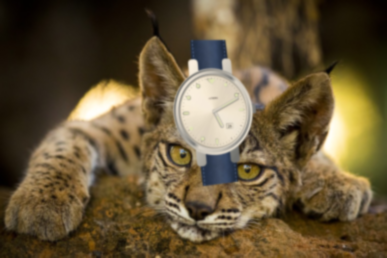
5 h 11 min
